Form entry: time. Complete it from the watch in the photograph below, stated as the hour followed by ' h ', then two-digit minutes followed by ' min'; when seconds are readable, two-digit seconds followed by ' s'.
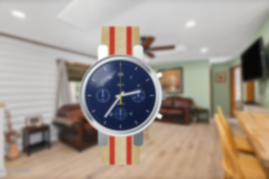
2 h 36 min
